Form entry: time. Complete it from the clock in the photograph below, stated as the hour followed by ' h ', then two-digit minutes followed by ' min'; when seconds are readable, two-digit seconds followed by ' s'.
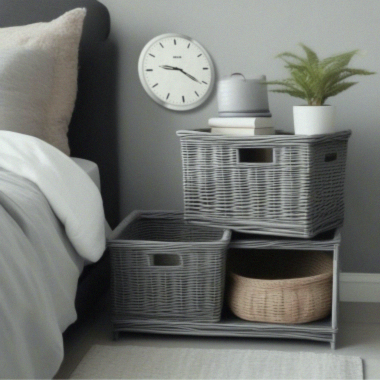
9 h 21 min
